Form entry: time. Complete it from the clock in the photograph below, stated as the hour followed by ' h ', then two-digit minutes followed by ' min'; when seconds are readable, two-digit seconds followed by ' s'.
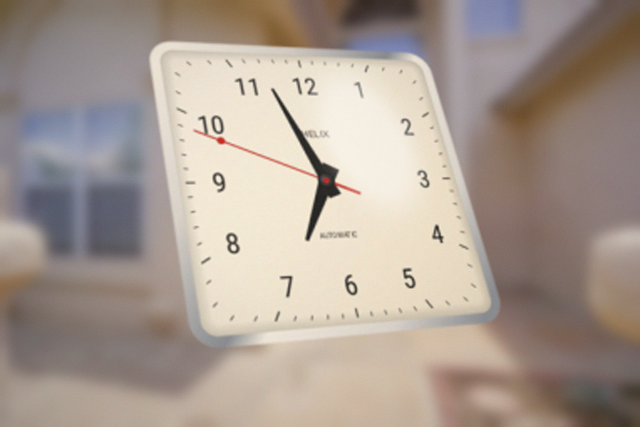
6 h 56 min 49 s
